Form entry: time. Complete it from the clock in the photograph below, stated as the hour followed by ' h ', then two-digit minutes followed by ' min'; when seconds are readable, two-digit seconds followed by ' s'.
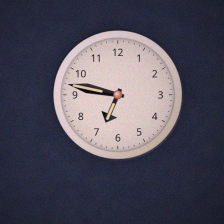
6 h 47 min
